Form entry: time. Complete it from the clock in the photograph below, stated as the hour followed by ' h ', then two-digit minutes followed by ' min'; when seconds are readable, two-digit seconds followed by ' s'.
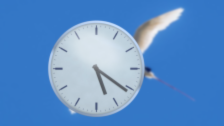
5 h 21 min
